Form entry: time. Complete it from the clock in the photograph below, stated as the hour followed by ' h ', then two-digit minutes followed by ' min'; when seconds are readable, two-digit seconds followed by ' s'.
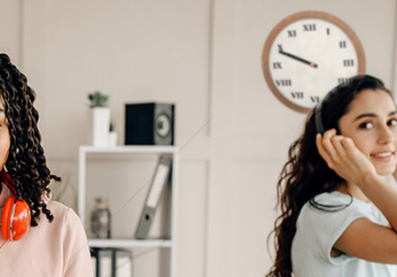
9 h 49 min
